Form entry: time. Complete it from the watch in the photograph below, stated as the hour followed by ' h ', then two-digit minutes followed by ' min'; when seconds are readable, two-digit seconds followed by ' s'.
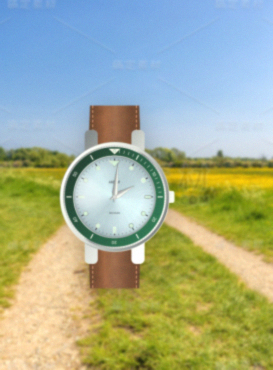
2 h 01 min
